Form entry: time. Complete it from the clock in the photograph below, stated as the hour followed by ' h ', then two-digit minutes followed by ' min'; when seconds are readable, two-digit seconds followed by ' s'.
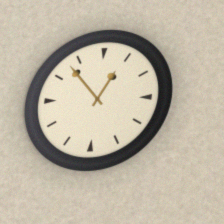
12 h 53 min
